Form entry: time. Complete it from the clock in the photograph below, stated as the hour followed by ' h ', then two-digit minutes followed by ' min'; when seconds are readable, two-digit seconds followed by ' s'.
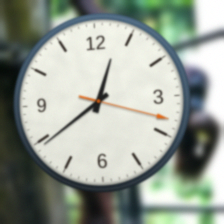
12 h 39 min 18 s
